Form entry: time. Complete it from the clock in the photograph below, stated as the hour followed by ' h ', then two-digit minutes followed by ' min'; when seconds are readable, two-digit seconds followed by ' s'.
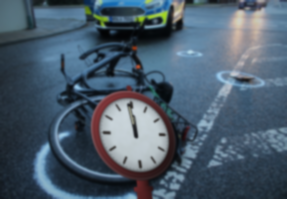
11 h 59 min
